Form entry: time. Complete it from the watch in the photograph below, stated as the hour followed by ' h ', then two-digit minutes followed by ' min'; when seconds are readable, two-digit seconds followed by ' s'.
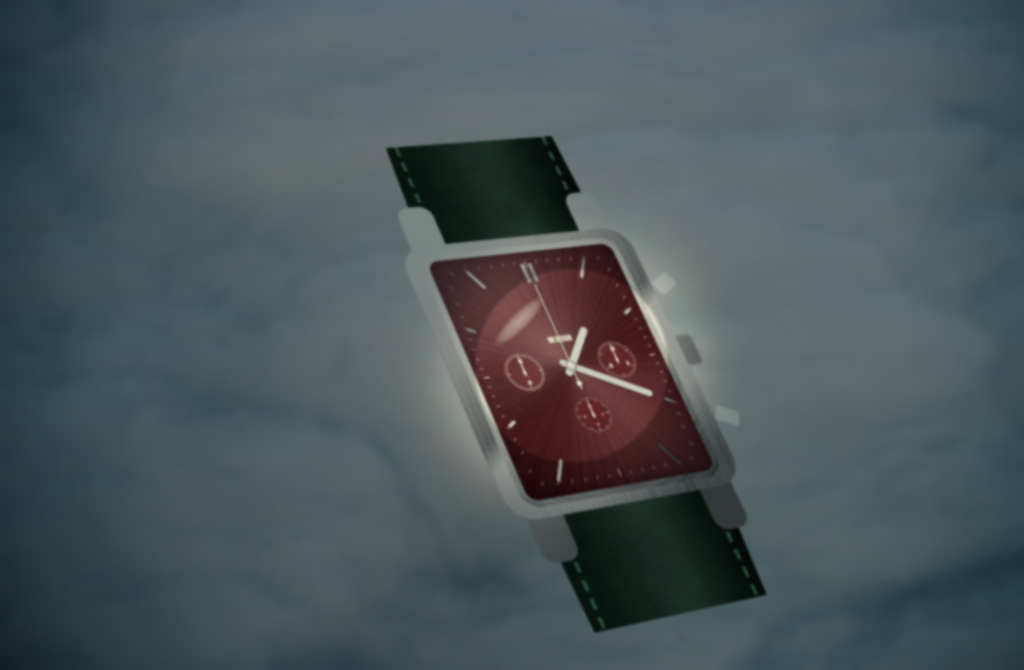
1 h 20 min
